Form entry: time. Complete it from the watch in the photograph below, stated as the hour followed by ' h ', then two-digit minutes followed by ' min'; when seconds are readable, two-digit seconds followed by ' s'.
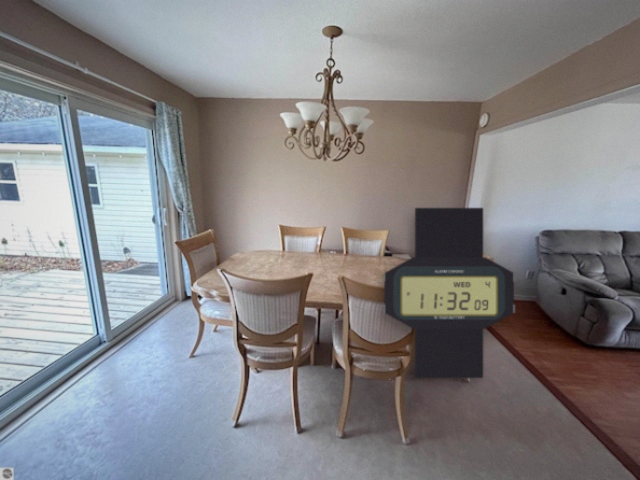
11 h 32 min 09 s
